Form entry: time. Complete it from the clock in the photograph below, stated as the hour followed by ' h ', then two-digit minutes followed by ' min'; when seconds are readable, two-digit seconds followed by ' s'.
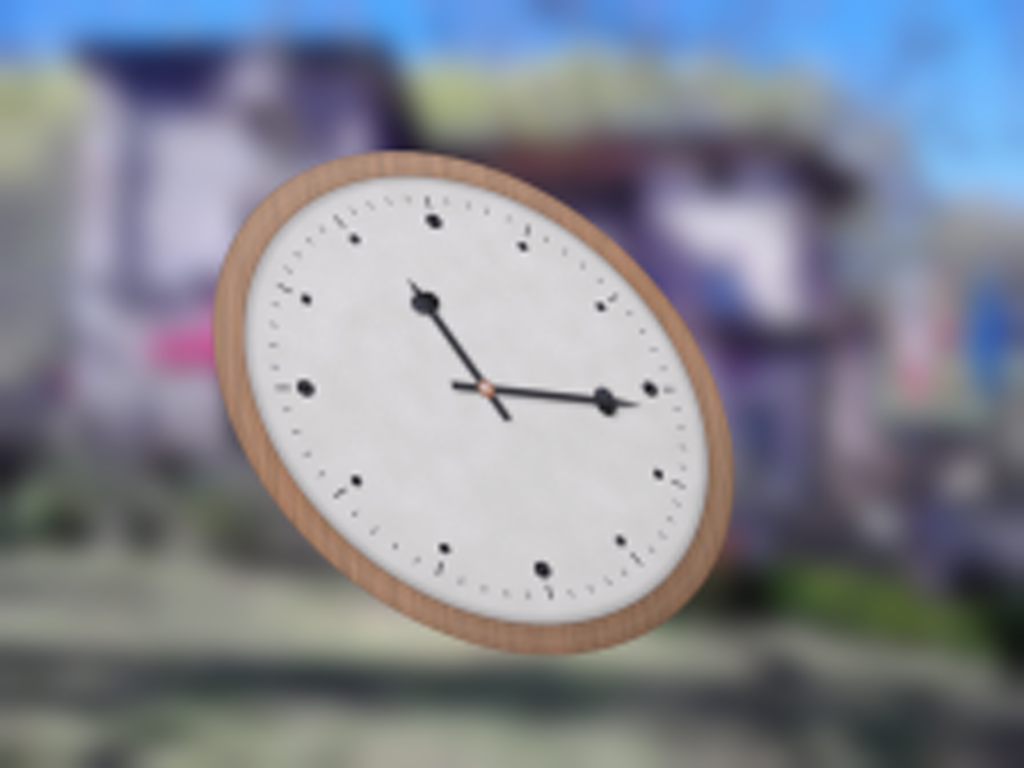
11 h 16 min
